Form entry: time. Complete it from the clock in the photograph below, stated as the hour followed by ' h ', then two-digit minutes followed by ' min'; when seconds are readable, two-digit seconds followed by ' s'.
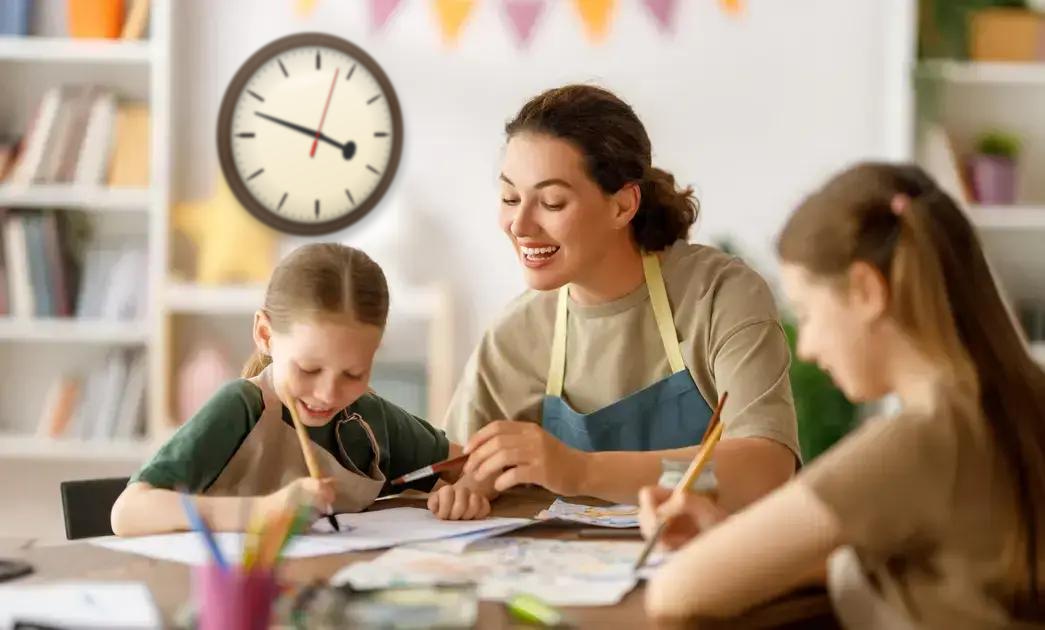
3 h 48 min 03 s
